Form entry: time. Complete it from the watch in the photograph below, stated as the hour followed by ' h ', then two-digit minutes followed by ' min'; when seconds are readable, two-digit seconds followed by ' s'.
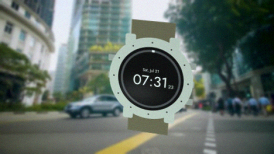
7 h 31 min
